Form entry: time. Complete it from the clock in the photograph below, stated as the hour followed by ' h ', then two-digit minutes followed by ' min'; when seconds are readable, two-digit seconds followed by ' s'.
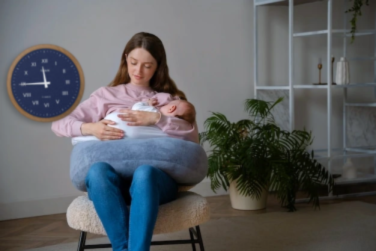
11 h 45 min
